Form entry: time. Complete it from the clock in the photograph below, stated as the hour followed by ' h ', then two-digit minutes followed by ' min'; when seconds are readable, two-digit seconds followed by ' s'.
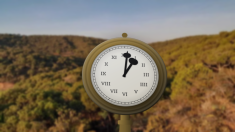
1 h 01 min
